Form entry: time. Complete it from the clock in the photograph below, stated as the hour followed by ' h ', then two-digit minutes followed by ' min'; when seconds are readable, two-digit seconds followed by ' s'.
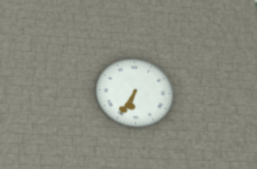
6 h 35 min
